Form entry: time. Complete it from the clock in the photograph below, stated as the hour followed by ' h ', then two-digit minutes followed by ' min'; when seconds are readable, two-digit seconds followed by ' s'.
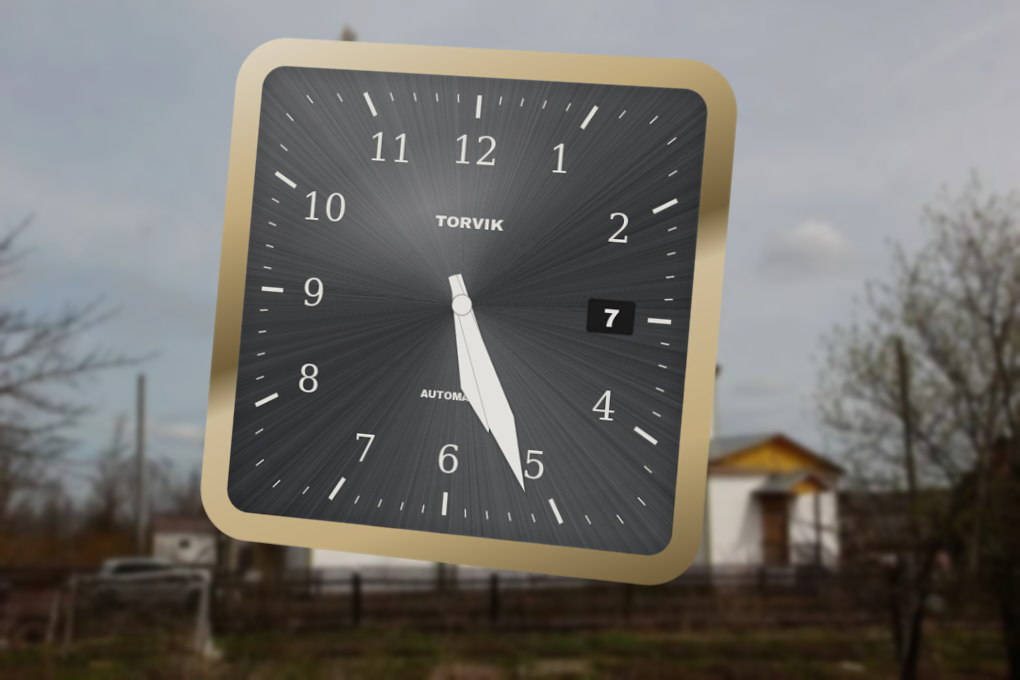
5 h 26 min
